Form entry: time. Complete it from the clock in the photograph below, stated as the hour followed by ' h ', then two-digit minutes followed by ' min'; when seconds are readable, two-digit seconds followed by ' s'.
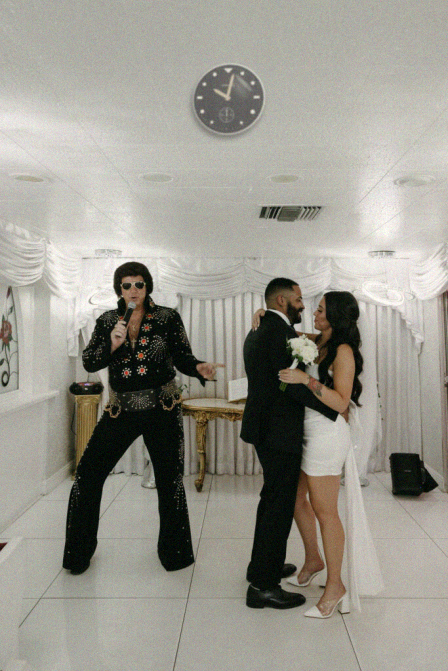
10 h 02 min
